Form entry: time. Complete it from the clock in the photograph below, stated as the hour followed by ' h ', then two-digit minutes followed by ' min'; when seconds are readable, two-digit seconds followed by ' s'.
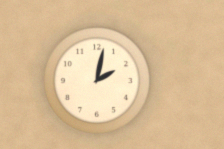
2 h 02 min
